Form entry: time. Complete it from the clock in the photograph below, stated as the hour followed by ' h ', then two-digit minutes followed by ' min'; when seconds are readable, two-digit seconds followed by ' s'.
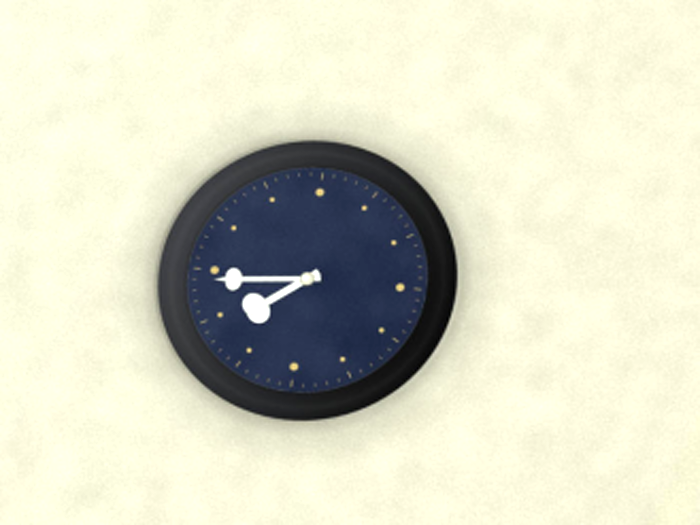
7 h 44 min
